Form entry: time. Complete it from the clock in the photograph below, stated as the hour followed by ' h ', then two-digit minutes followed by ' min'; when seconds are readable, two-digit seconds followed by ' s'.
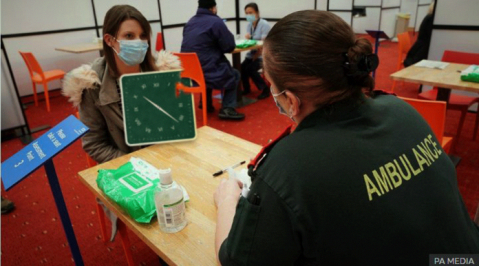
10 h 22 min
